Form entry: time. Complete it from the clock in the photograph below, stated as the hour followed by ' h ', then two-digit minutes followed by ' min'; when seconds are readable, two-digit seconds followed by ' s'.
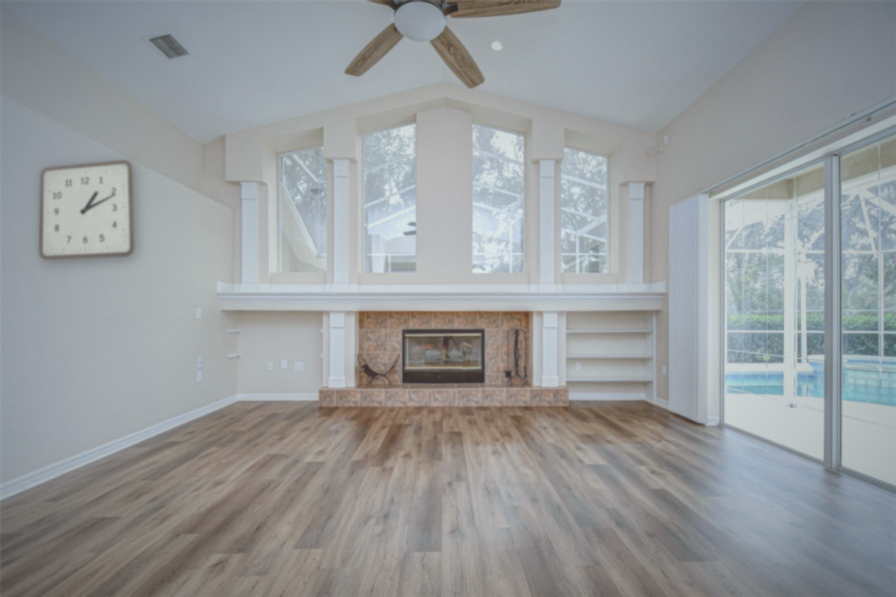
1 h 11 min
